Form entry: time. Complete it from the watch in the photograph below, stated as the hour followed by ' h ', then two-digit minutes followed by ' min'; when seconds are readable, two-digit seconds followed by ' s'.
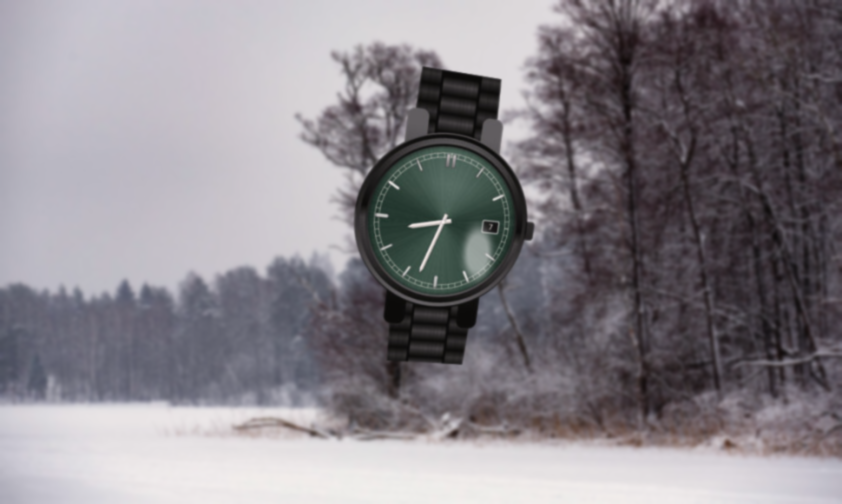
8 h 33 min
